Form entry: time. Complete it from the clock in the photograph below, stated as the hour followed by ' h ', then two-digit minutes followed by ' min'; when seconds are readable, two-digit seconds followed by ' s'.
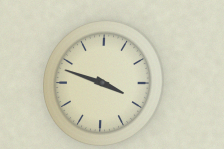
3 h 48 min
